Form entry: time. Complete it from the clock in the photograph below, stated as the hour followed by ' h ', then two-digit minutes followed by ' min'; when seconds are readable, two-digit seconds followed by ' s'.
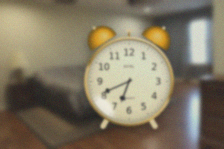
6 h 41 min
